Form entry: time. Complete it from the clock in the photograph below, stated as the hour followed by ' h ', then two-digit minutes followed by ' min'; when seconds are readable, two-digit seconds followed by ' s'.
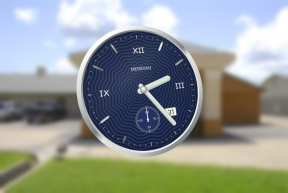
2 h 24 min
